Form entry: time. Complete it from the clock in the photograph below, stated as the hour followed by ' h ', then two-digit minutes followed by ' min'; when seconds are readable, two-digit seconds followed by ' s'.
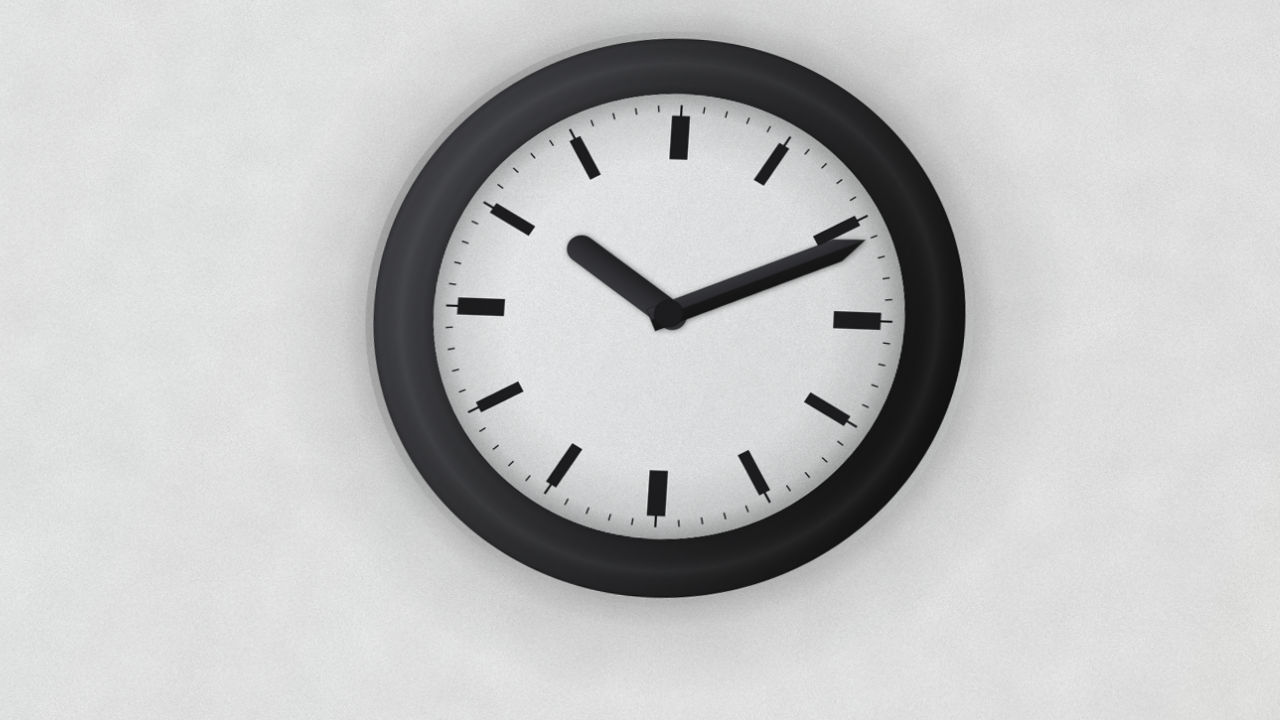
10 h 11 min
